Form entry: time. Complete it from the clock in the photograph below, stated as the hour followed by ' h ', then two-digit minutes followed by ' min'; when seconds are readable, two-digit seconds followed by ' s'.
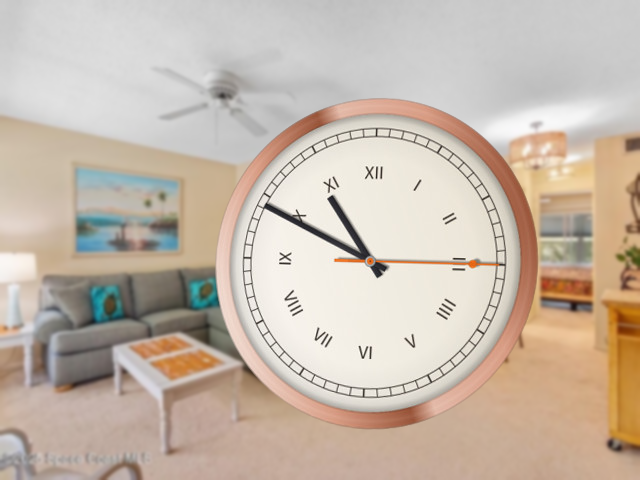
10 h 49 min 15 s
